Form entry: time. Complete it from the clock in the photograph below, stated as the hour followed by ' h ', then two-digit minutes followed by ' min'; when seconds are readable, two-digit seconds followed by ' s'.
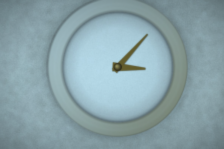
3 h 07 min
